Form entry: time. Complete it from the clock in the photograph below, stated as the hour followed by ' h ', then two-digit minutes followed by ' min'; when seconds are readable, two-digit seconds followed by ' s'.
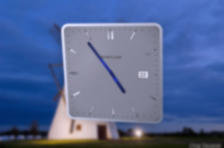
4 h 54 min
